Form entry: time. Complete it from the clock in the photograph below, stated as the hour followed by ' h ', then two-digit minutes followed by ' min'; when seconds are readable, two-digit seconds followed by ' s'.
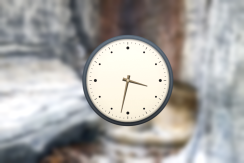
3 h 32 min
